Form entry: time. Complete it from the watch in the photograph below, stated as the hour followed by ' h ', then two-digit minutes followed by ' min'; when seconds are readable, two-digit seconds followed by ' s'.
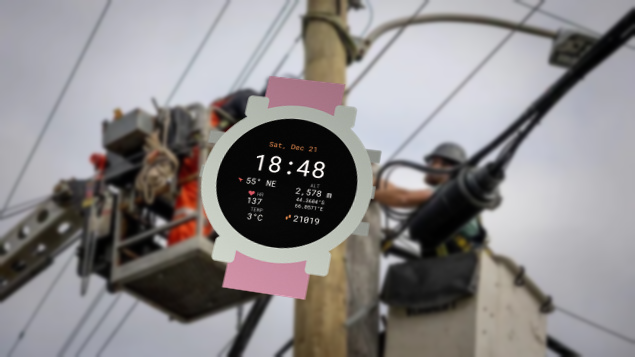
18 h 48 min
